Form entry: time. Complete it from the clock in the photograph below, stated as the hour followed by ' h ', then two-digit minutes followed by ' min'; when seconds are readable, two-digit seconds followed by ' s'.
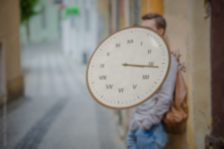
3 h 16 min
